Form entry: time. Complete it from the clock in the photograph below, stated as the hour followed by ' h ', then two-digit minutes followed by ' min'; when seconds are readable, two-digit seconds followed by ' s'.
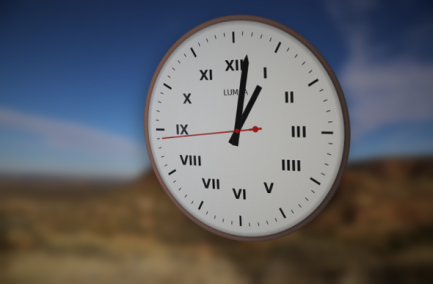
1 h 01 min 44 s
